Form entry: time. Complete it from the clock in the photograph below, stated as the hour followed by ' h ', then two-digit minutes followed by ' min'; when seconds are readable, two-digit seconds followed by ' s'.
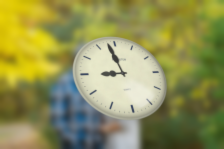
8 h 58 min
